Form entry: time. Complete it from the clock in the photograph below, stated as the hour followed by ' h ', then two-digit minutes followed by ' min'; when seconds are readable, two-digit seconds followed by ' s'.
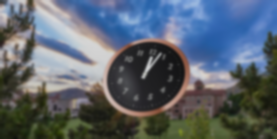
12 h 03 min
